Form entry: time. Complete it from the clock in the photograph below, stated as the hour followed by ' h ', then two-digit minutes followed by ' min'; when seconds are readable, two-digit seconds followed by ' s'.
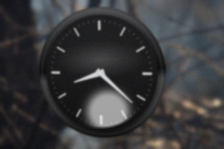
8 h 22 min
